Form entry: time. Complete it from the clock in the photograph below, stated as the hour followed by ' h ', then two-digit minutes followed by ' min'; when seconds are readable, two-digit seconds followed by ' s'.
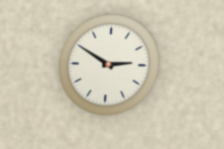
2 h 50 min
